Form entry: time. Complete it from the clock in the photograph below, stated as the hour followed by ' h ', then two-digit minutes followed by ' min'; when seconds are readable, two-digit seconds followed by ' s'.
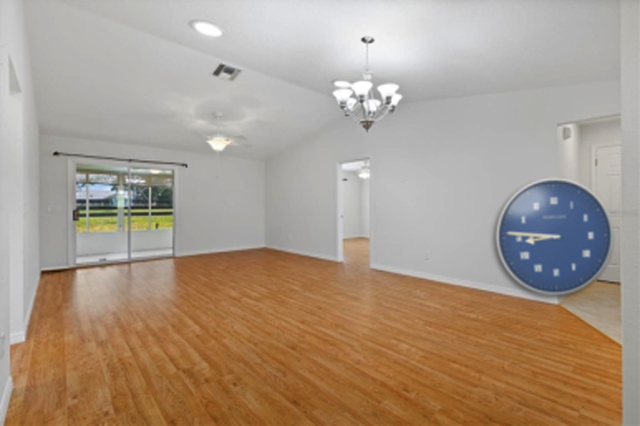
8 h 46 min
